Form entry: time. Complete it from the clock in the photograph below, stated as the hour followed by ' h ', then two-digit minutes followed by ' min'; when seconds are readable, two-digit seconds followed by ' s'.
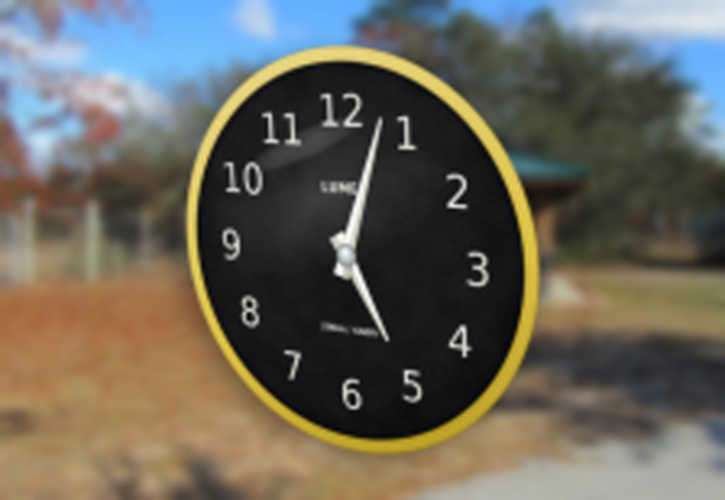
5 h 03 min
